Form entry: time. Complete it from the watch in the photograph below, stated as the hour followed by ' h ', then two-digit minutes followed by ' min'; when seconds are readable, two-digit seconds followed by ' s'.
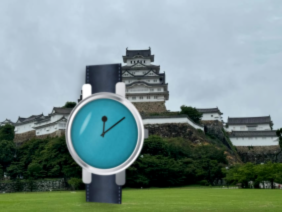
12 h 09 min
